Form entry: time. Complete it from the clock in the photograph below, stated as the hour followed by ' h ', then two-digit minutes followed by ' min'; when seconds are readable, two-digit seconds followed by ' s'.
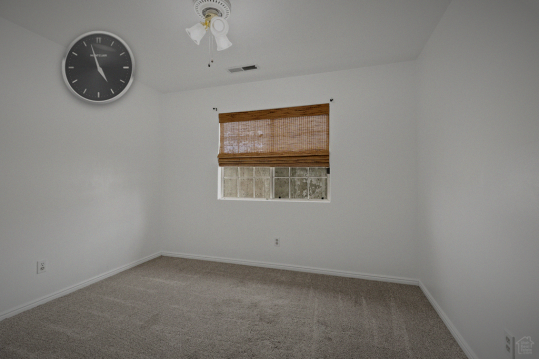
4 h 57 min
